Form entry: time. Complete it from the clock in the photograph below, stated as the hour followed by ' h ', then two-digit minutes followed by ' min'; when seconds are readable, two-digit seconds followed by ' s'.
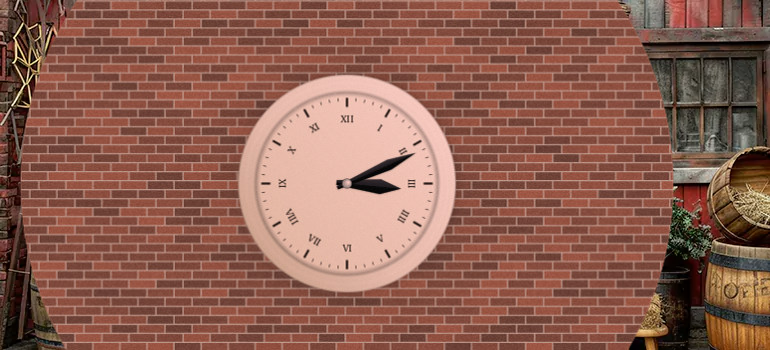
3 h 11 min
